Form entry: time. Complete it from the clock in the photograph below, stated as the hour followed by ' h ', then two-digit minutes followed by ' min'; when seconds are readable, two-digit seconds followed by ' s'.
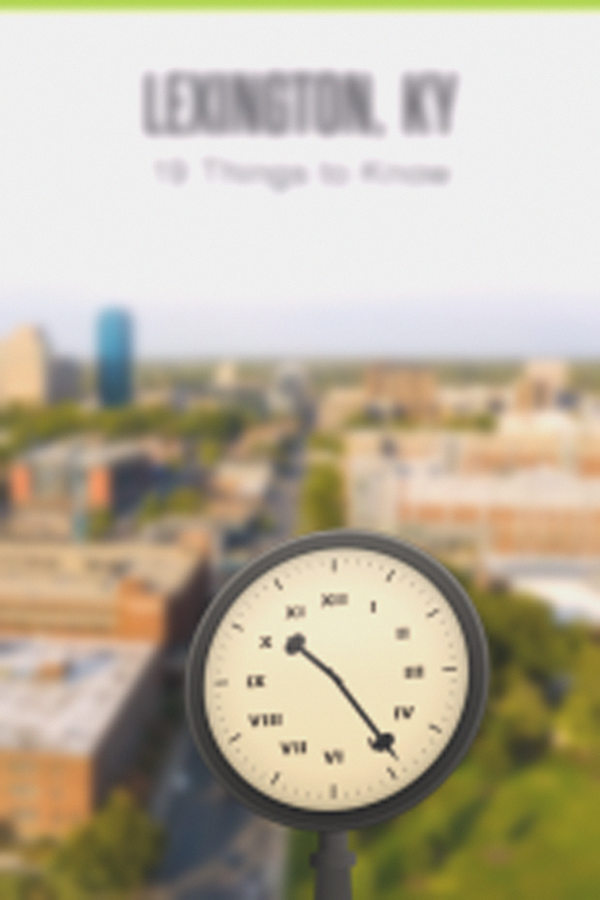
10 h 24 min
